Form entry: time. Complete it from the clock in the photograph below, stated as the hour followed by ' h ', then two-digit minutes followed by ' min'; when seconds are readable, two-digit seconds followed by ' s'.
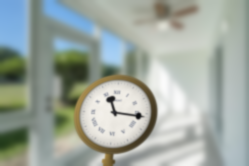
11 h 16 min
